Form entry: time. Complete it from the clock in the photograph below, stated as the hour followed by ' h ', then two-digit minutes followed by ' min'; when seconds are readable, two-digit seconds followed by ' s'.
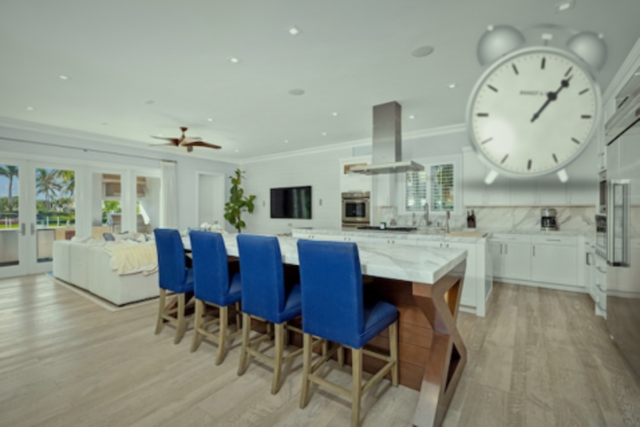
1 h 06 min
